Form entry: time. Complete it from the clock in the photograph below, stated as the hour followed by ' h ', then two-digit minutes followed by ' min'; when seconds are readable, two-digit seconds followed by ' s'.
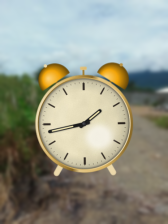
1 h 43 min
